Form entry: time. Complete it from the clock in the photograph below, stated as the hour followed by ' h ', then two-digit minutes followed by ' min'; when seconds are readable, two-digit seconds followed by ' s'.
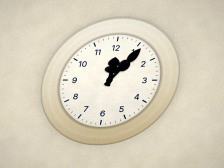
12 h 06 min
